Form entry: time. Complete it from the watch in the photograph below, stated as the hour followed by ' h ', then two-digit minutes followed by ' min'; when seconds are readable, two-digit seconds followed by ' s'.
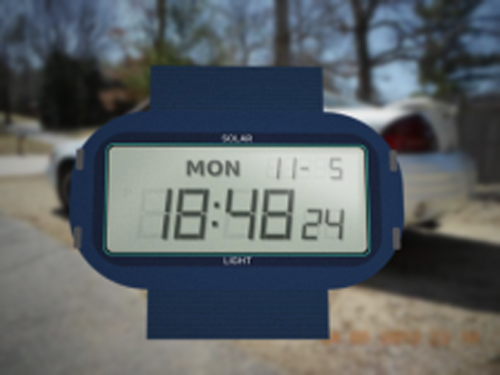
18 h 48 min 24 s
